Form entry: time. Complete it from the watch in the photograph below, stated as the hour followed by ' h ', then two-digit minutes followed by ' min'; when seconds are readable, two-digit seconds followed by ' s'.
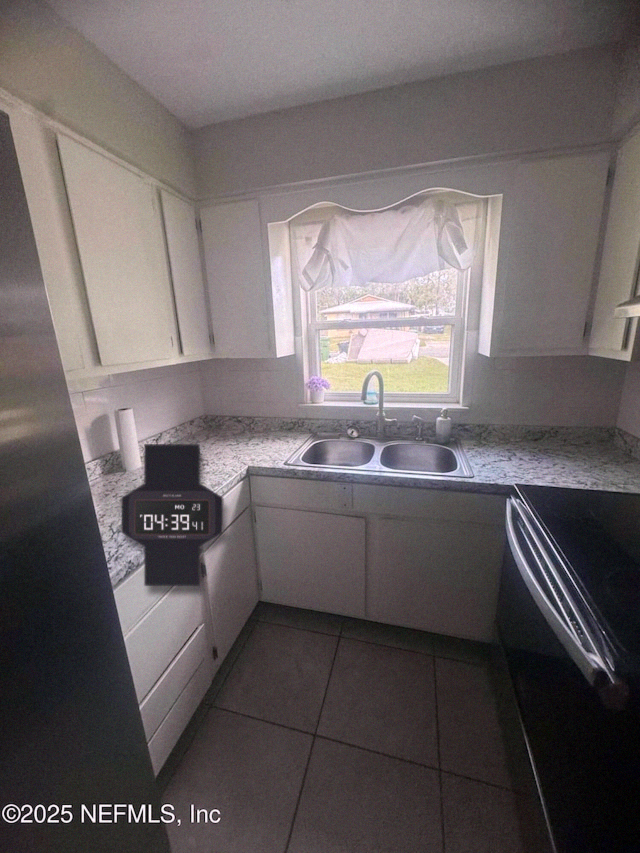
4 h 39 min
